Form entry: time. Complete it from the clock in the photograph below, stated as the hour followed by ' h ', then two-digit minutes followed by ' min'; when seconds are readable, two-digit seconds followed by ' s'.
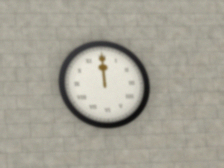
12 h 00 min
